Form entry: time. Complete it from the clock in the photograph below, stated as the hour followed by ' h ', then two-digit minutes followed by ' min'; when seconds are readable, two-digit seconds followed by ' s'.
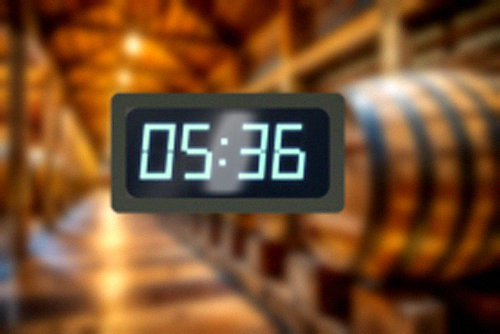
5 h 36 min
